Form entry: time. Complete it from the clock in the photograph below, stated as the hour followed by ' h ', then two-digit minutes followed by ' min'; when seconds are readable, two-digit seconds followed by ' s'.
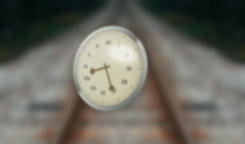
8 h 26 min
